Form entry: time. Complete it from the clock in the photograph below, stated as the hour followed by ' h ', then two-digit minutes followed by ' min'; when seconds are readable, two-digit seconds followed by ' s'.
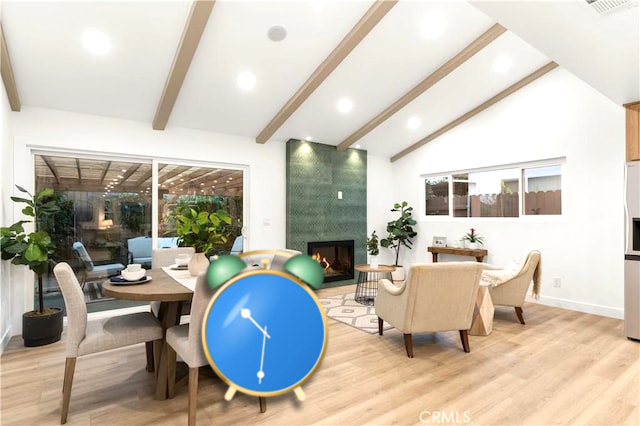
10 h 31 min
